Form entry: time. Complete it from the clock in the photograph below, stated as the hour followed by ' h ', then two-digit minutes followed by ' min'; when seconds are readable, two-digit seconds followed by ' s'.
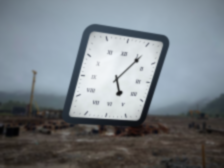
5 h 06 min
